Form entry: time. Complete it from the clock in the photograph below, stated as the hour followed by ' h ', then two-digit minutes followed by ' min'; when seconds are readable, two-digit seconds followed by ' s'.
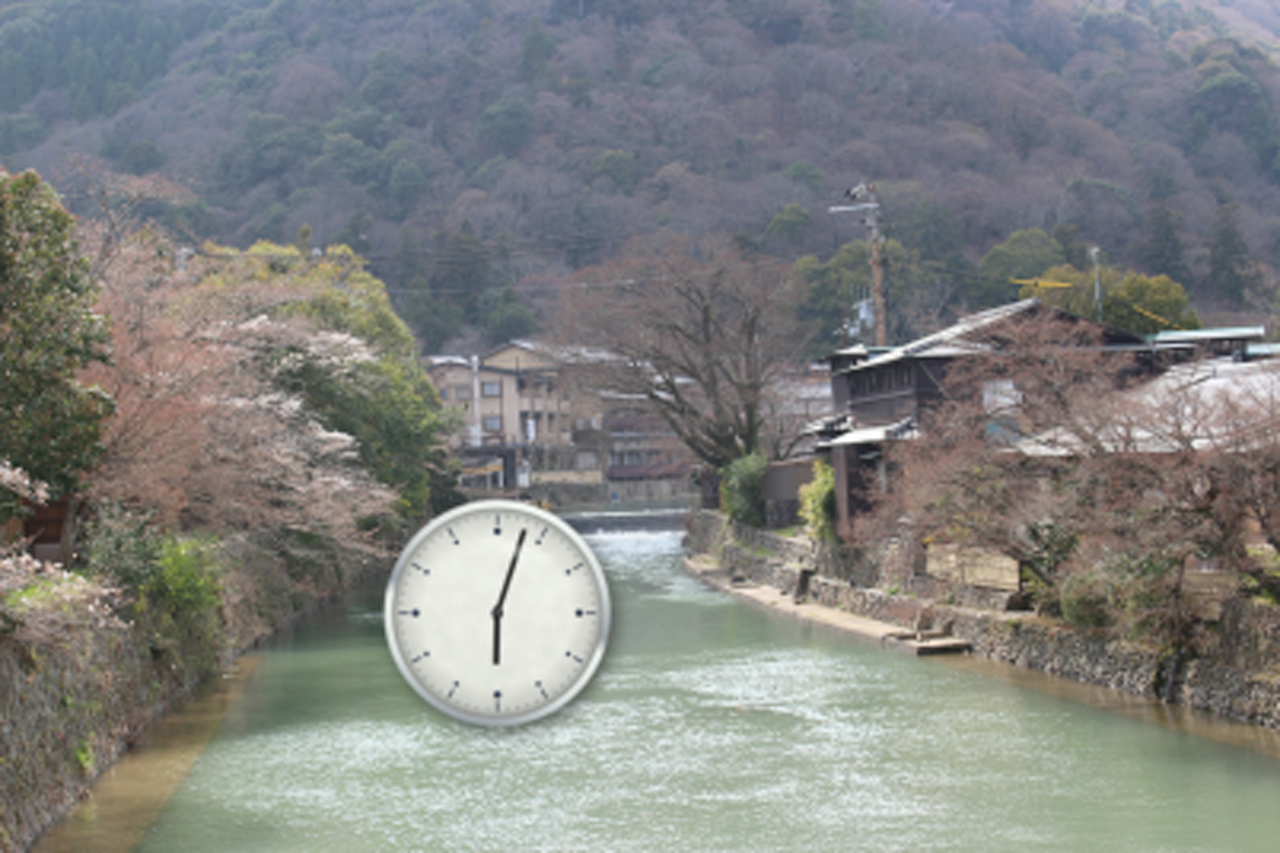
6 h 03 min
